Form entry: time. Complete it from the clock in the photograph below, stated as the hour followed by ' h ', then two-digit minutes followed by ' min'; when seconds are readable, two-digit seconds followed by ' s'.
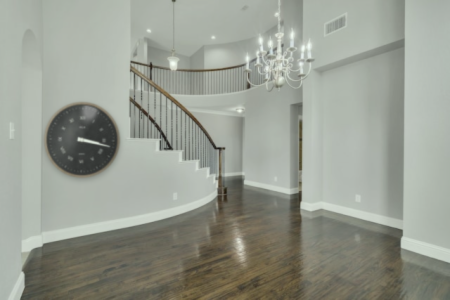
3 h 17 min
